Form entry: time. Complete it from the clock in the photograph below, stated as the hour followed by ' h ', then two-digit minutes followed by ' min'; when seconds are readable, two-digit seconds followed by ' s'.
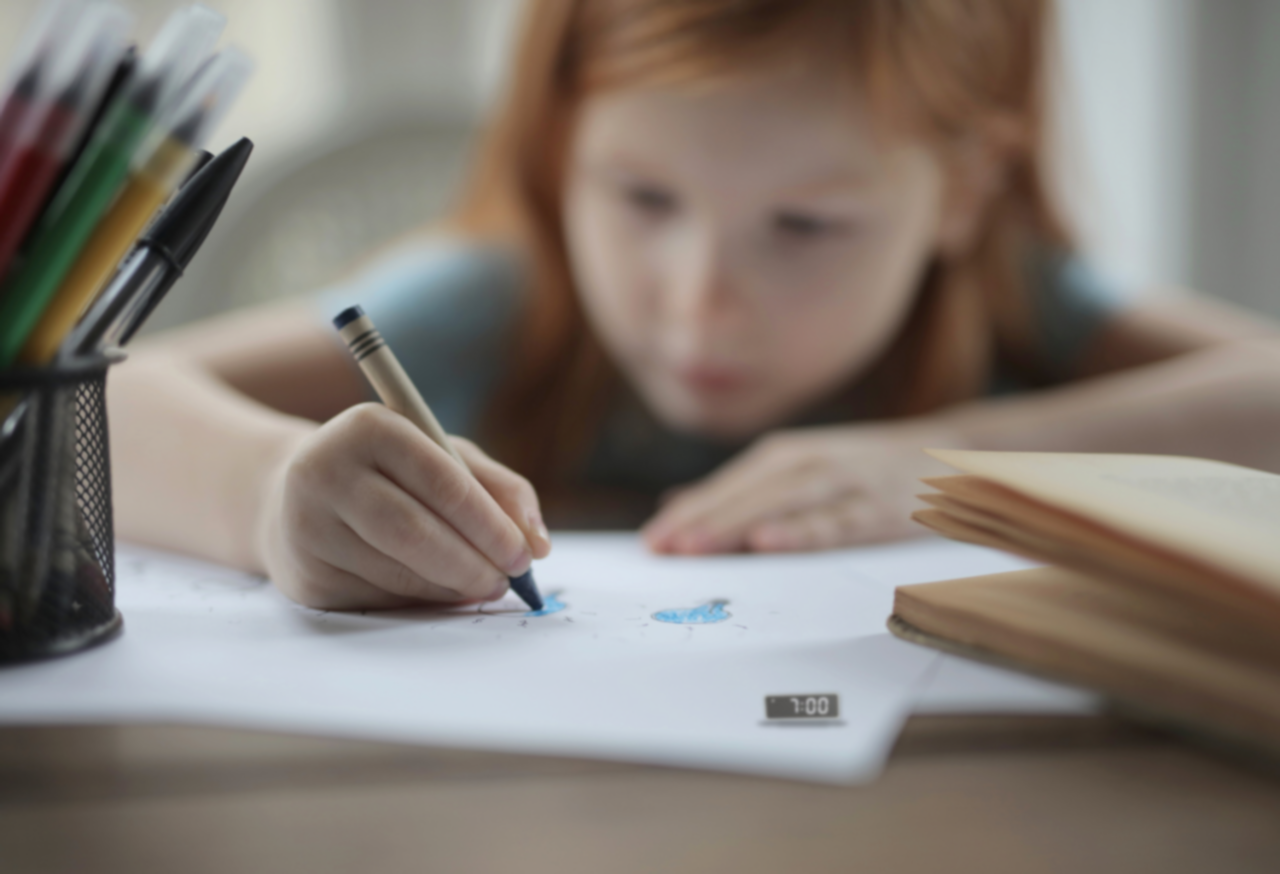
7 h 00 min
